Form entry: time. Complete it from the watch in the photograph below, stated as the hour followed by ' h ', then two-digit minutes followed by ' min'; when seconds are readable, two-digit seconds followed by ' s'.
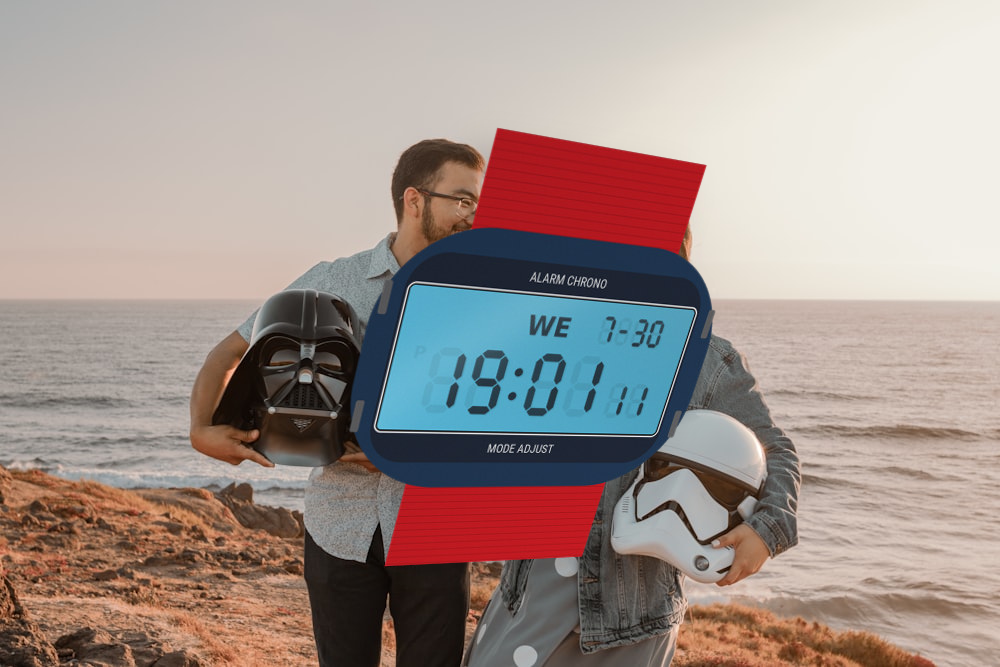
19 h 01 min 11 s
